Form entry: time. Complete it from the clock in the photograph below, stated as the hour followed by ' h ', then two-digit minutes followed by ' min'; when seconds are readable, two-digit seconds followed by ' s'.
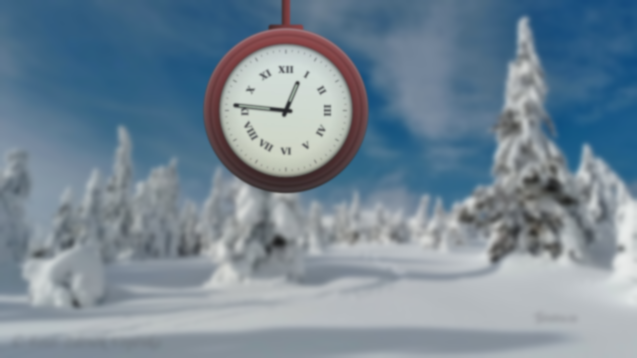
12 h 46 min
